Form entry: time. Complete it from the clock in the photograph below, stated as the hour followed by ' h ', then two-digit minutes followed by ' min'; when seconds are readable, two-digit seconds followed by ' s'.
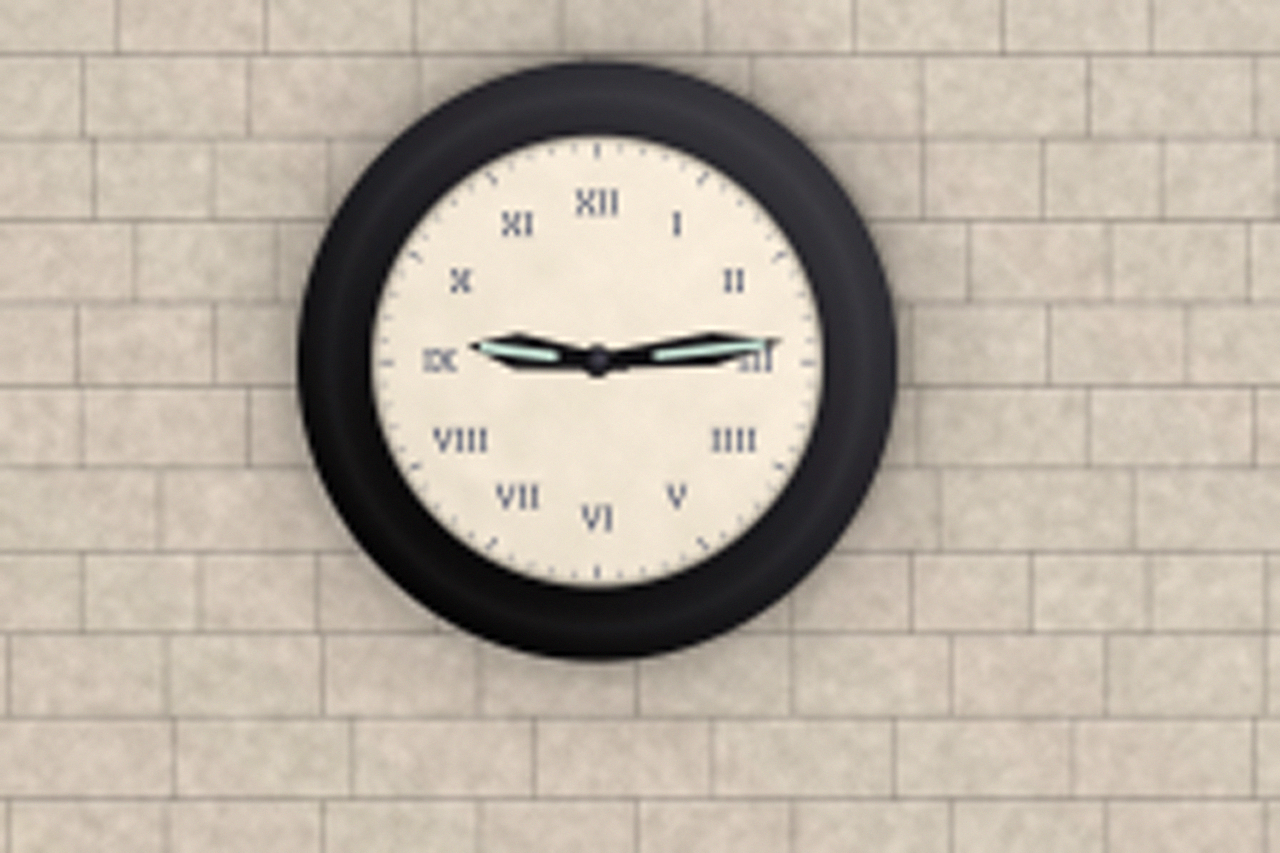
9 h 14 min
